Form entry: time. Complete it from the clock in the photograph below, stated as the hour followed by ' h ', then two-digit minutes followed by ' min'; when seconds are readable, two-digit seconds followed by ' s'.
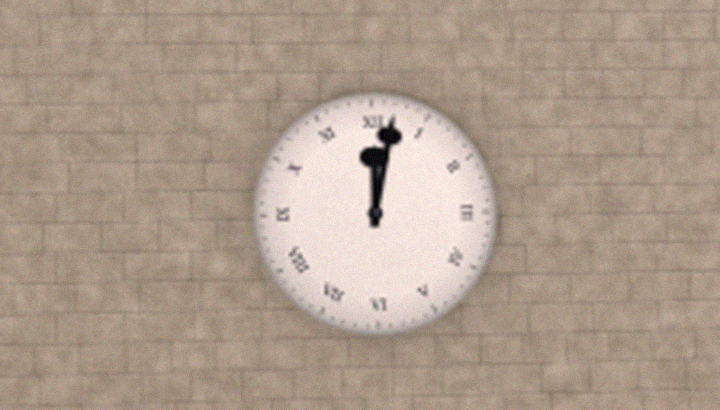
12 h 02 min
